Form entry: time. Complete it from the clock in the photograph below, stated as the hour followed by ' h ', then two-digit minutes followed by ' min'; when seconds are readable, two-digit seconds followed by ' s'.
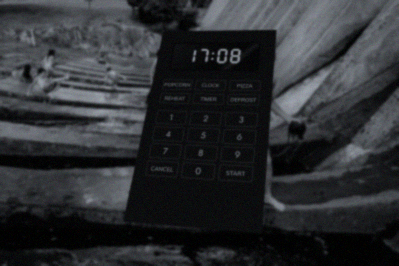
17 h 08 min
